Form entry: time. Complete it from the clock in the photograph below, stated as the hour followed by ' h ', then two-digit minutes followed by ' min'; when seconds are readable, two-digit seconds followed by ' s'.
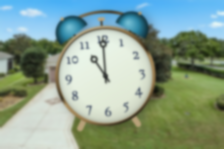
11 h 00 min
